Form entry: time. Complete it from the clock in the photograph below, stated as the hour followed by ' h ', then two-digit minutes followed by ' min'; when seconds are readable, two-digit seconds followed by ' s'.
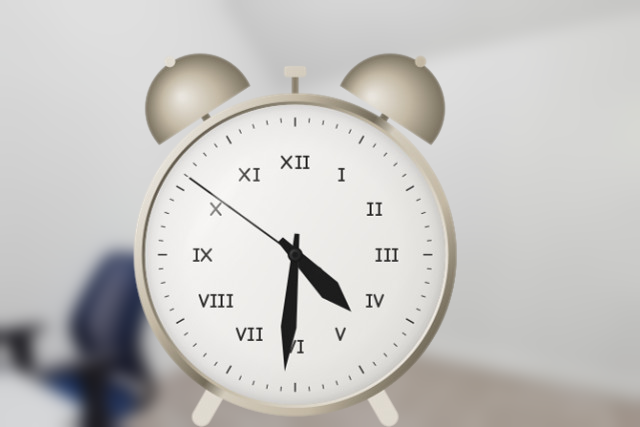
4 h 30 min 51 s
